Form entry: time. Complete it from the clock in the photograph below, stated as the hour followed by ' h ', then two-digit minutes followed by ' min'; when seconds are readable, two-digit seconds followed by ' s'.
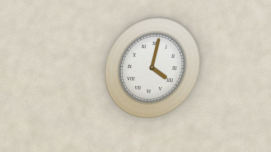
4 h 01 min
